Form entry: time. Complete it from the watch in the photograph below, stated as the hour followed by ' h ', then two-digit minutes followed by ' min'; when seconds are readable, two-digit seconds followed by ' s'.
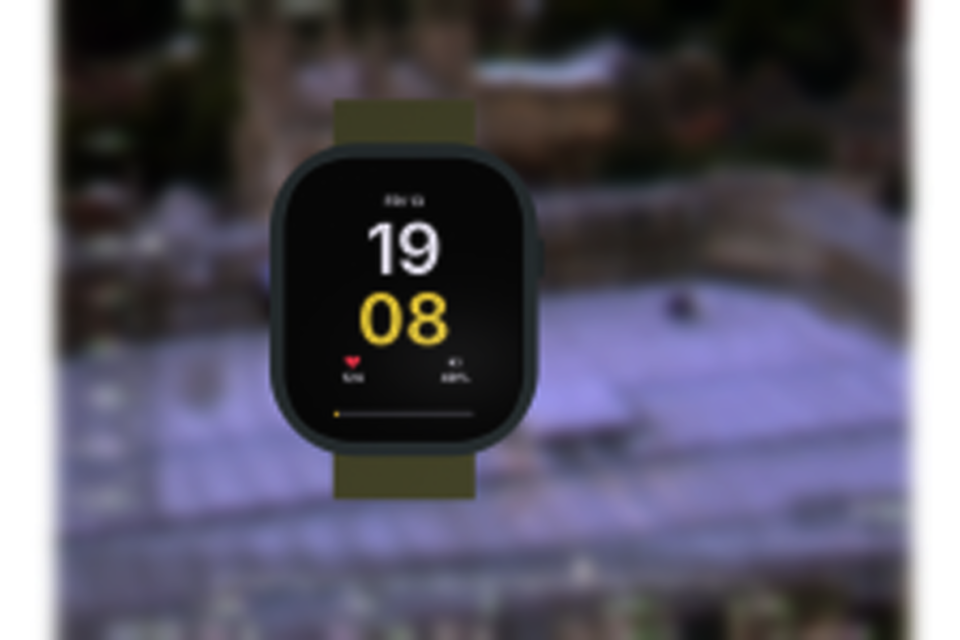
19 h 08 min
